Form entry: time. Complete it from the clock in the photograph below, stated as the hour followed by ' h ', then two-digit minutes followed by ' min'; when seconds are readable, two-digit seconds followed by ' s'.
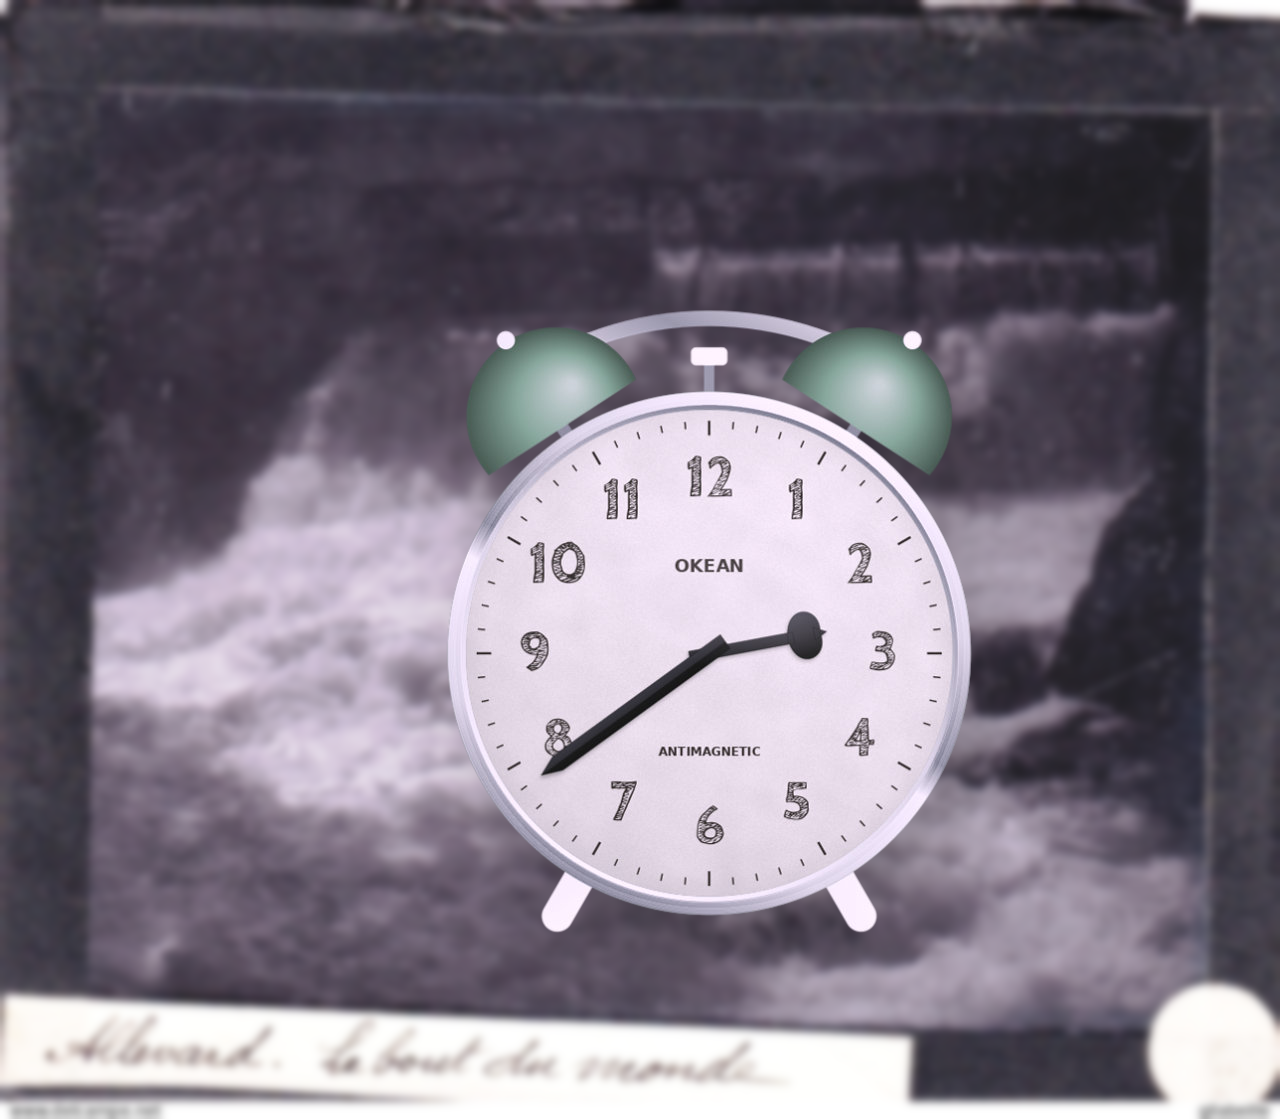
2 h 39 min
